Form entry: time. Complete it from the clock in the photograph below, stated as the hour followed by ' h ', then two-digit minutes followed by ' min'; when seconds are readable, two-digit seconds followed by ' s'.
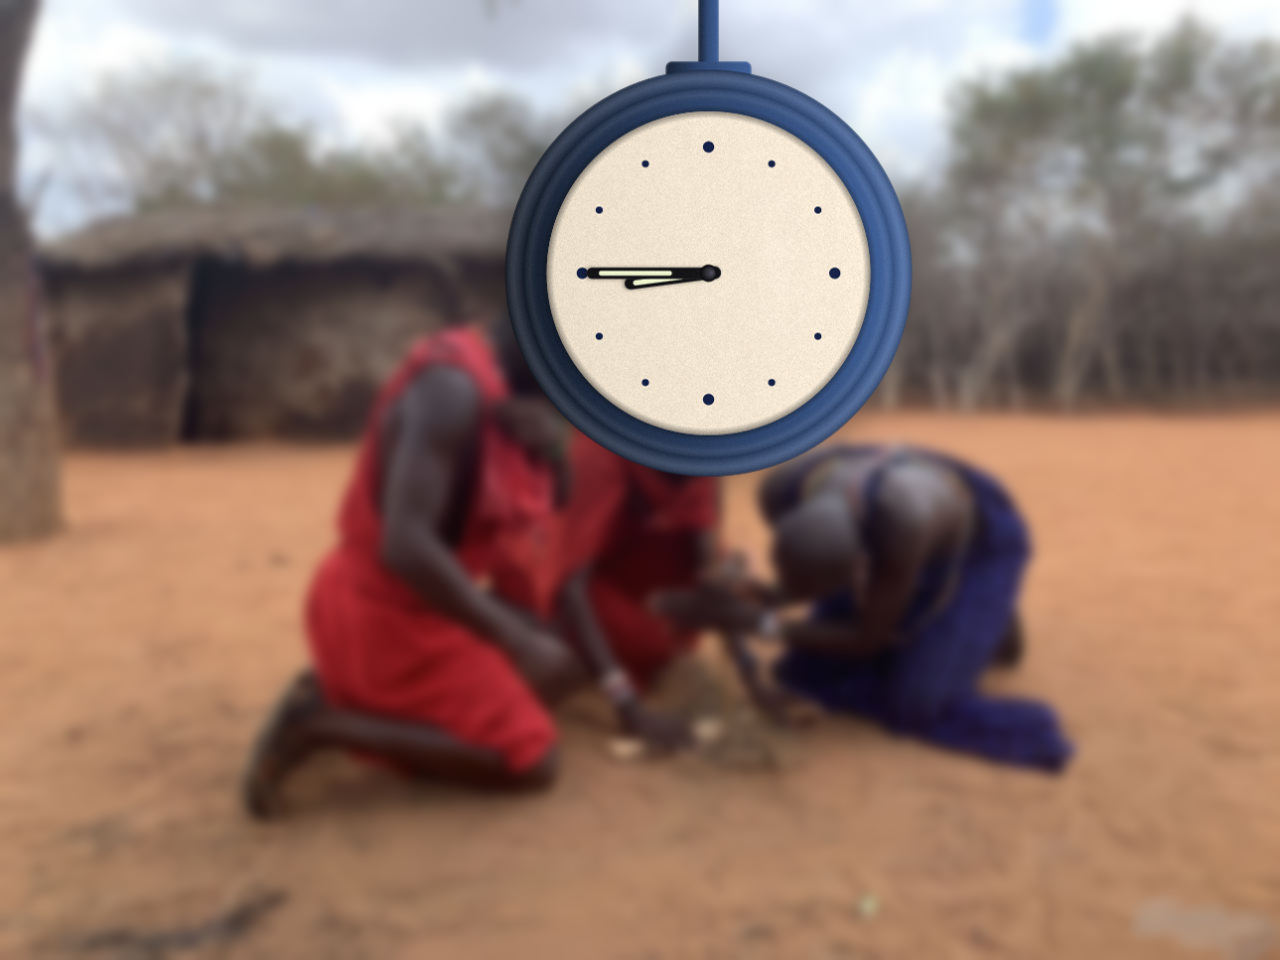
8 h 45 min
